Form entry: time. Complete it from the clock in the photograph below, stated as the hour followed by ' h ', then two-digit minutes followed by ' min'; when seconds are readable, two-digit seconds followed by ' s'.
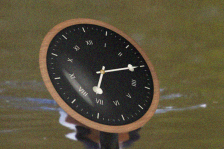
7 h 15 min
